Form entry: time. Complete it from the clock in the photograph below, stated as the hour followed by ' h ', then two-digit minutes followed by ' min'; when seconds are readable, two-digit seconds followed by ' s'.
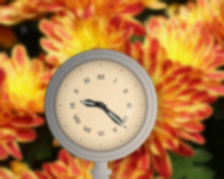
9 h 22 min
